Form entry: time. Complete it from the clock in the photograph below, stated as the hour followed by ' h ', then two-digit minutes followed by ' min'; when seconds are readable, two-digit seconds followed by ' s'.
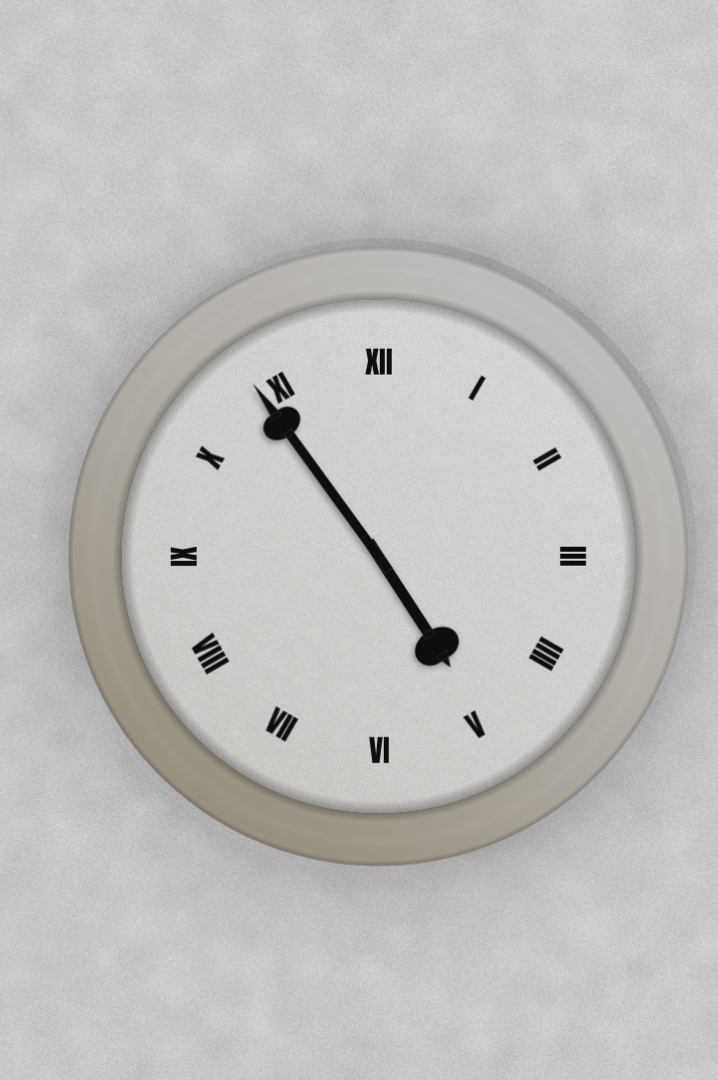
4 h 54 min
